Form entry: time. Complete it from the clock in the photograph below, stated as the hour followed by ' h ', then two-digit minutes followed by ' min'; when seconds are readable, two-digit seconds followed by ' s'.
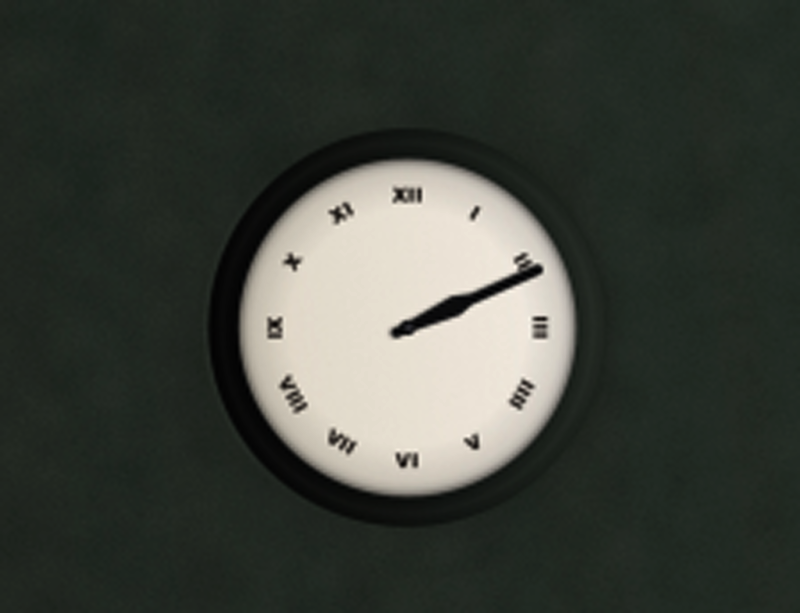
2 h 11 min
